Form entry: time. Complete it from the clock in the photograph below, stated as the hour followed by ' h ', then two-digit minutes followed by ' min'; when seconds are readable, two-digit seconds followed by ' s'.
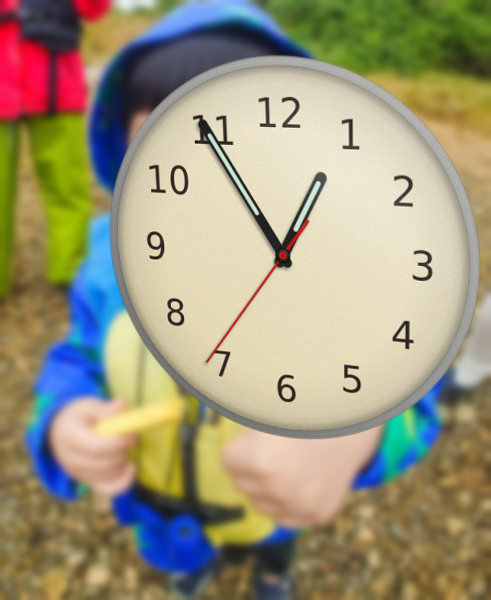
12 h 54 min 36 s
